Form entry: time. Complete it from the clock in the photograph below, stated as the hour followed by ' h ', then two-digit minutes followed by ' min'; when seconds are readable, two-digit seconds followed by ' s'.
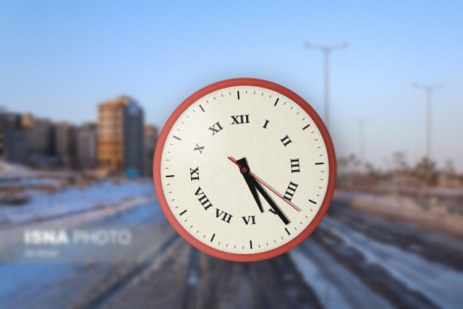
5 h 24 min 22 s
